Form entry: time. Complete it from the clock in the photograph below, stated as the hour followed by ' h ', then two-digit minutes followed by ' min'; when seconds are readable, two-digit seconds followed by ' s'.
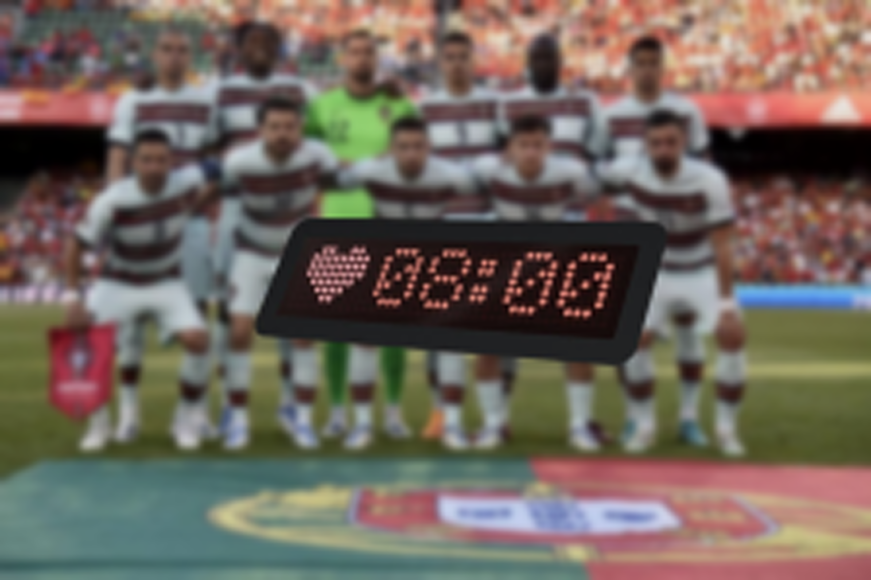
8 h 00 min
